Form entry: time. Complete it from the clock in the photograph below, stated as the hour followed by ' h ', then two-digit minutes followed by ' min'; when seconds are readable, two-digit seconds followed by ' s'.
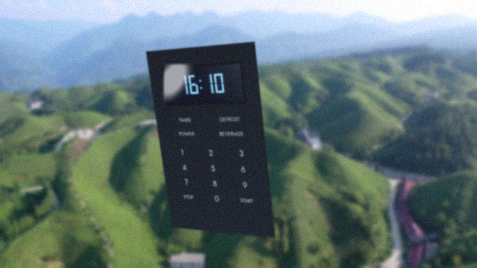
16 h 10 min
